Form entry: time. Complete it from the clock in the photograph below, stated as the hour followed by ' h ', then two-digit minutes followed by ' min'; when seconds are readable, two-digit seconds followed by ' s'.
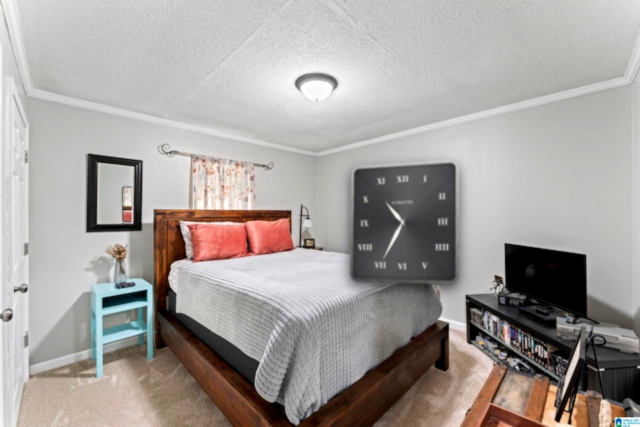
10 h 35 min
